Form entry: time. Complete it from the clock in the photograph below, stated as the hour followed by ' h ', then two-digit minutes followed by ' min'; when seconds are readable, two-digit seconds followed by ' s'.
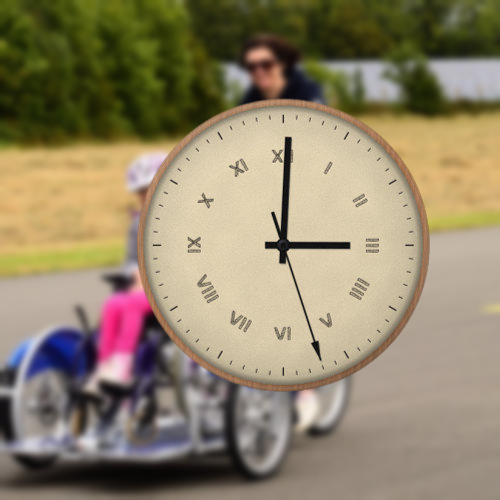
3 h 00 min 27 s
